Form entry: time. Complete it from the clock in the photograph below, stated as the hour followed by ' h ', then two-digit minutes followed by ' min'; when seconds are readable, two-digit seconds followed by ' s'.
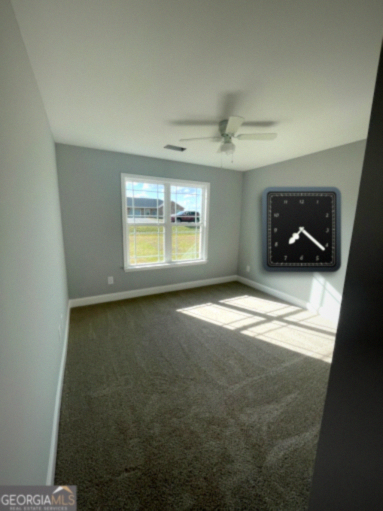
7 h 22 min
